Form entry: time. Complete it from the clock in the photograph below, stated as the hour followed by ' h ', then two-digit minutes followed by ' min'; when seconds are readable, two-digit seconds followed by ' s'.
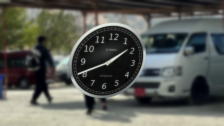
1 h 41 min
